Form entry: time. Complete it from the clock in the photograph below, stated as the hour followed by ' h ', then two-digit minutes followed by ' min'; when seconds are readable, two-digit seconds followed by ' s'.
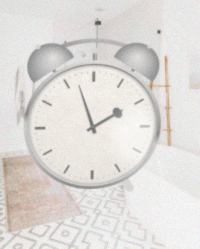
1 h 57 min
